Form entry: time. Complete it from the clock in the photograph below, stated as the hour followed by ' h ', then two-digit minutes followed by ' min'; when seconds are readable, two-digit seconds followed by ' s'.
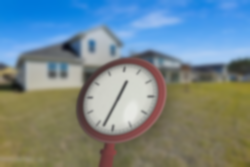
12 h 33 min
